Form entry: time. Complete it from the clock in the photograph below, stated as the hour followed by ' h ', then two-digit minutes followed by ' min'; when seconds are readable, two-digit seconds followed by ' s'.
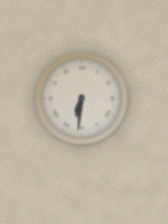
6 h 31 min
